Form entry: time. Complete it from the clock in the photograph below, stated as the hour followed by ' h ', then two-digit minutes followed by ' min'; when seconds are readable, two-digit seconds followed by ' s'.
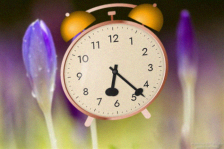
6 h 23 min
